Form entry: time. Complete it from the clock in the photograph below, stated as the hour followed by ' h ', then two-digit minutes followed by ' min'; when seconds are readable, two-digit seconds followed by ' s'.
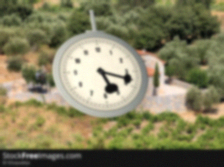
5 h 18 min
